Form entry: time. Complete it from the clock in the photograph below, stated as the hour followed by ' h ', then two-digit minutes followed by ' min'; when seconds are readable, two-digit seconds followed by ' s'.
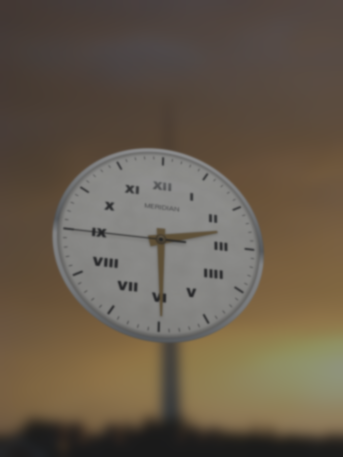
2 h 29 min 45 s
